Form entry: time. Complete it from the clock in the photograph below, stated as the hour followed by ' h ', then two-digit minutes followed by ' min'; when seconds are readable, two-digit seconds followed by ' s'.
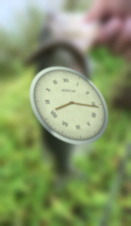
8 h 16 min
